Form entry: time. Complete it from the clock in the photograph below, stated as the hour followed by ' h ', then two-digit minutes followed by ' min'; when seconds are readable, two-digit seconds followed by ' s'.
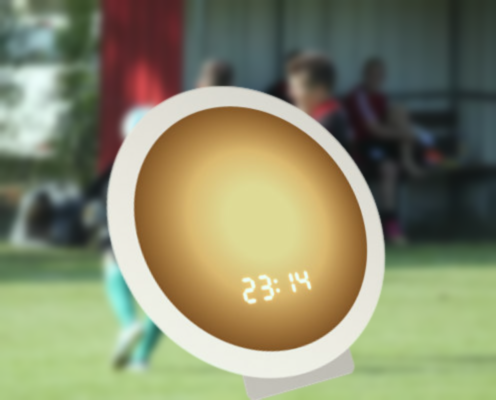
23 h 14 min
